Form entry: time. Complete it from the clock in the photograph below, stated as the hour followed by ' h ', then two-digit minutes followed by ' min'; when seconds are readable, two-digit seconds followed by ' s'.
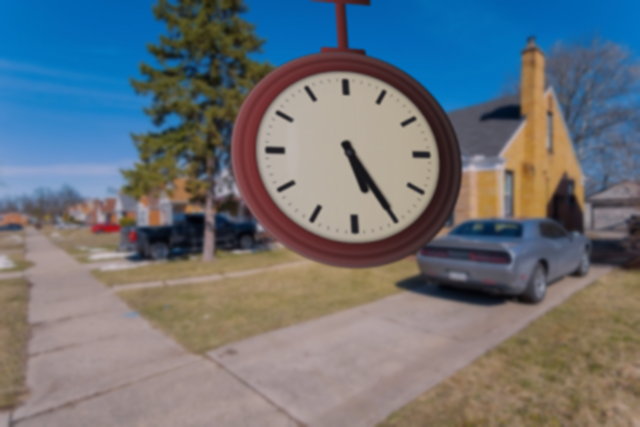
5 h 25 min
